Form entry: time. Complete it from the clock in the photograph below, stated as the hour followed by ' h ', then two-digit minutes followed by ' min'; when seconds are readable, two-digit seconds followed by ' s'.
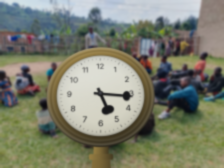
5 h 16 min
